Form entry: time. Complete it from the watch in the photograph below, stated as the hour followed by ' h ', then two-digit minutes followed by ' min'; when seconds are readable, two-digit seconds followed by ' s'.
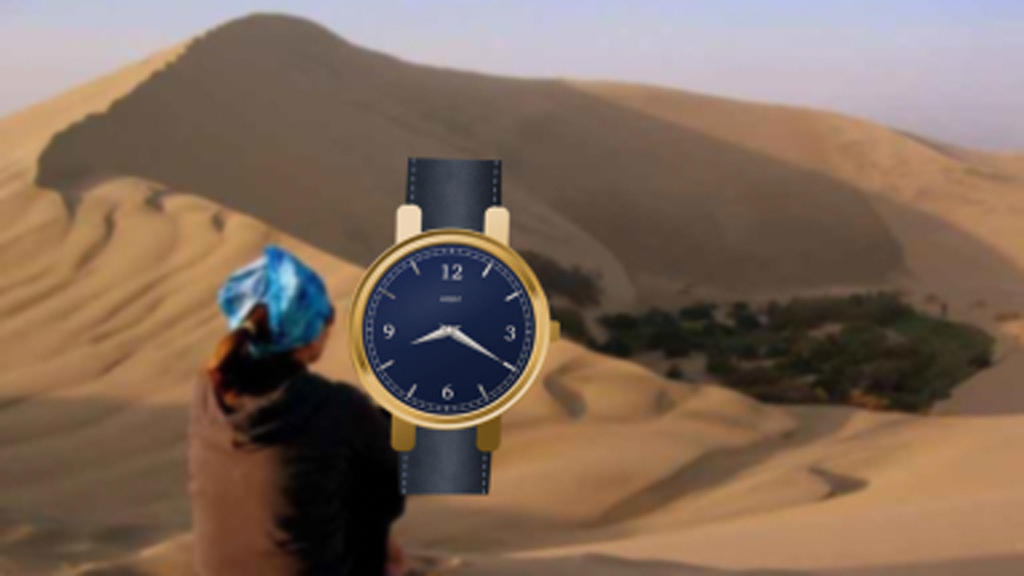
8 h 20 min
